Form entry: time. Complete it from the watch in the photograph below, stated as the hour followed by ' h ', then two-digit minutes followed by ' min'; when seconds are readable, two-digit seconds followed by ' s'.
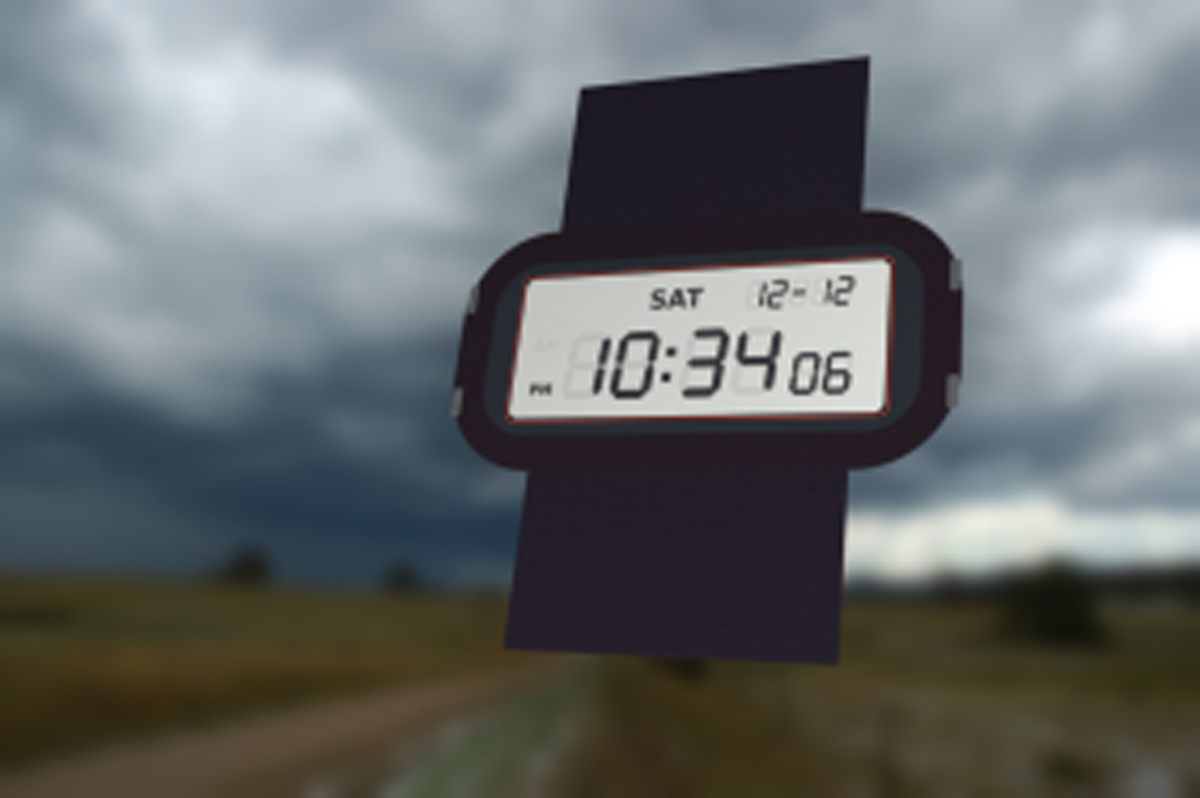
10 h 34 min 06 s
